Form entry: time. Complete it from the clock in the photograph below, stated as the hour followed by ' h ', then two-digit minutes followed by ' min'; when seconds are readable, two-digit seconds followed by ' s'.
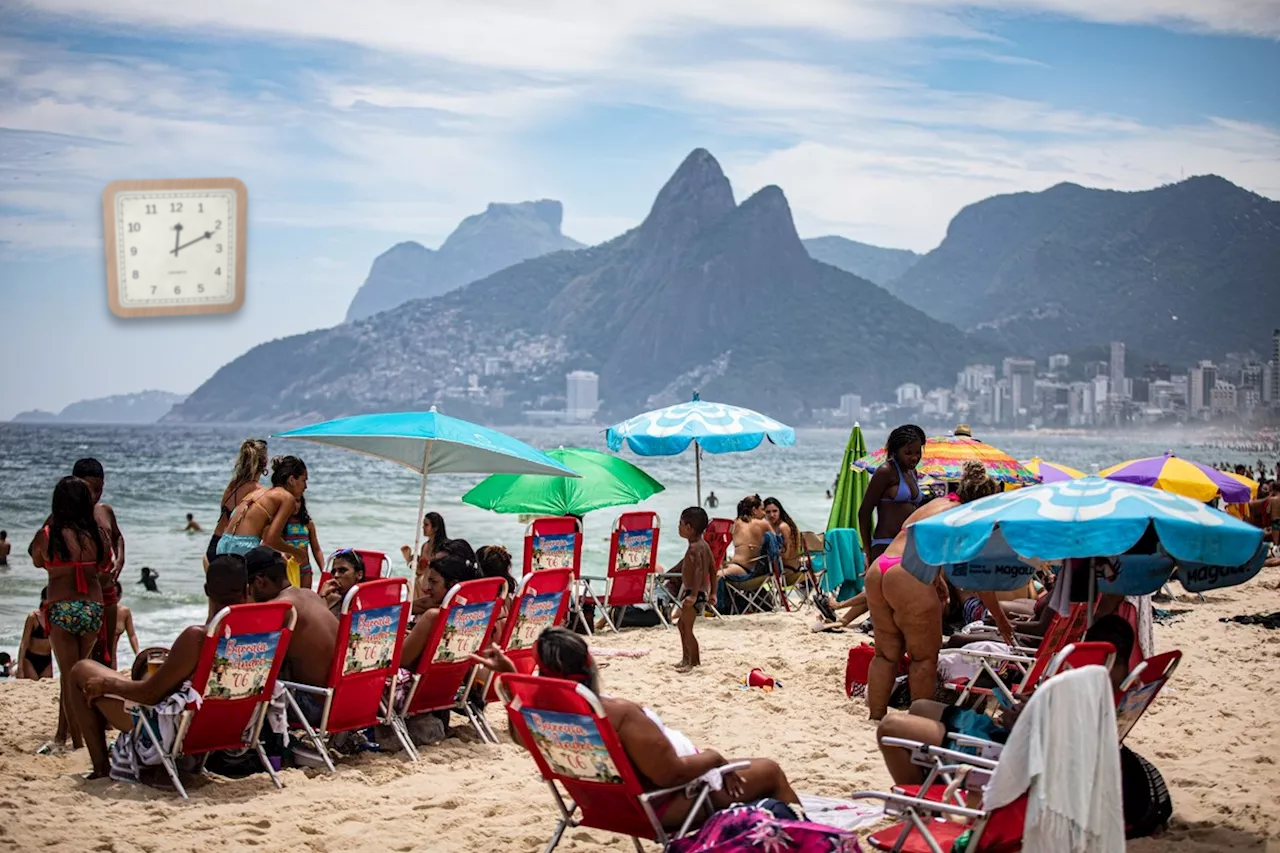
12 h 11 min
